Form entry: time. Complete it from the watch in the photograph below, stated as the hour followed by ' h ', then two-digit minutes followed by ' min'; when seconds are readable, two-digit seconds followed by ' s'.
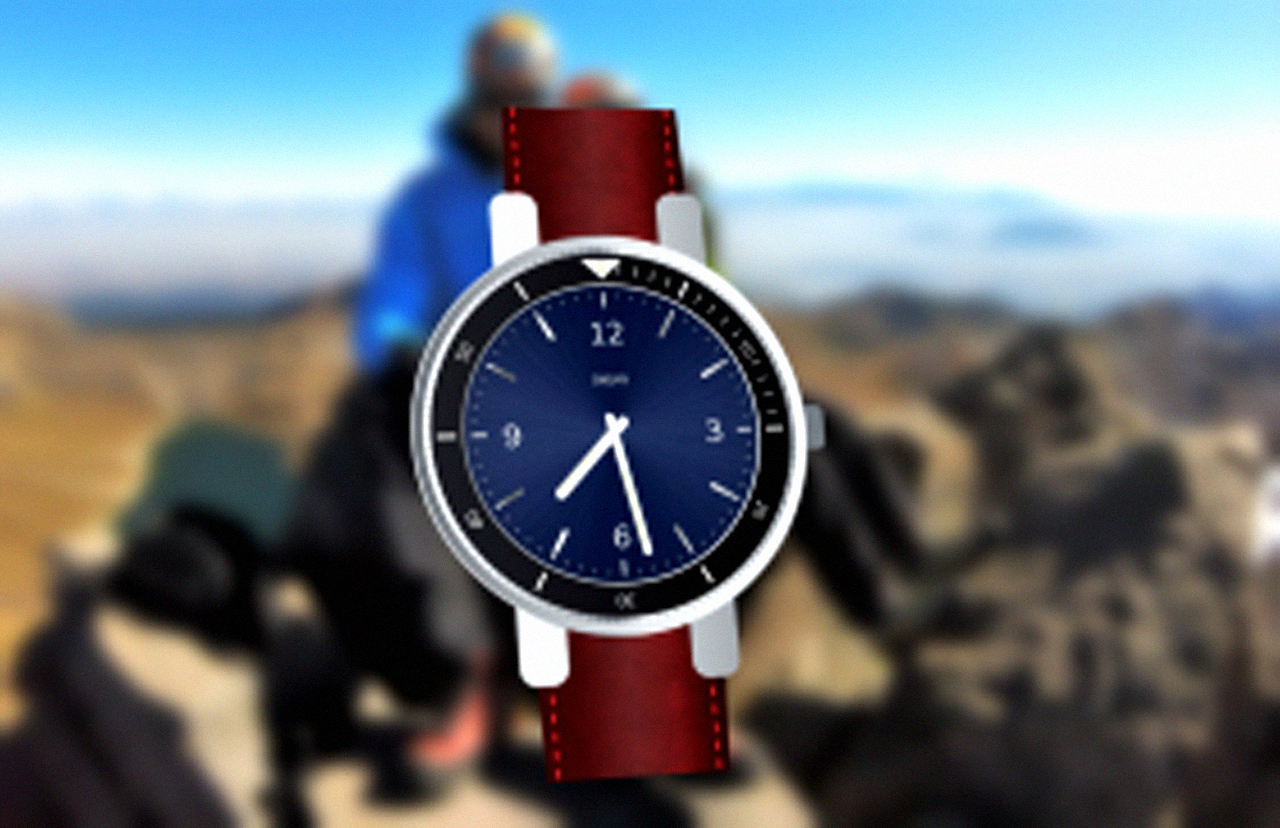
7 h 28 min
